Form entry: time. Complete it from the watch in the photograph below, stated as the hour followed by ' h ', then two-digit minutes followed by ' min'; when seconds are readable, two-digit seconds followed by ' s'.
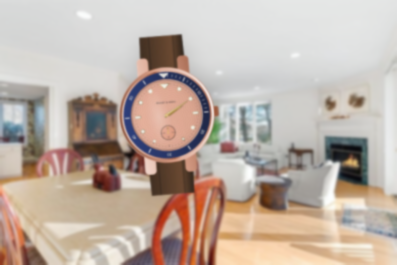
2 h 10 min
